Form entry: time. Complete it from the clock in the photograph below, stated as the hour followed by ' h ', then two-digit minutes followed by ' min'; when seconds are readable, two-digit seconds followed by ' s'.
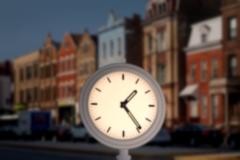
1 h 24 min
